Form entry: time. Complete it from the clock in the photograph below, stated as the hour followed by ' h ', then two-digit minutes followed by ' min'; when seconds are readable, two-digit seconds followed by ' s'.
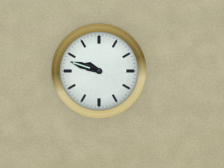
9 h 48 min
